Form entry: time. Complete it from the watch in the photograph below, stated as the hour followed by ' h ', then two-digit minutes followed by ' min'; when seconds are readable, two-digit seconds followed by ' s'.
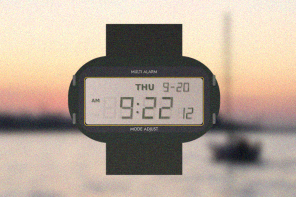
9 h 22 min 12 s
